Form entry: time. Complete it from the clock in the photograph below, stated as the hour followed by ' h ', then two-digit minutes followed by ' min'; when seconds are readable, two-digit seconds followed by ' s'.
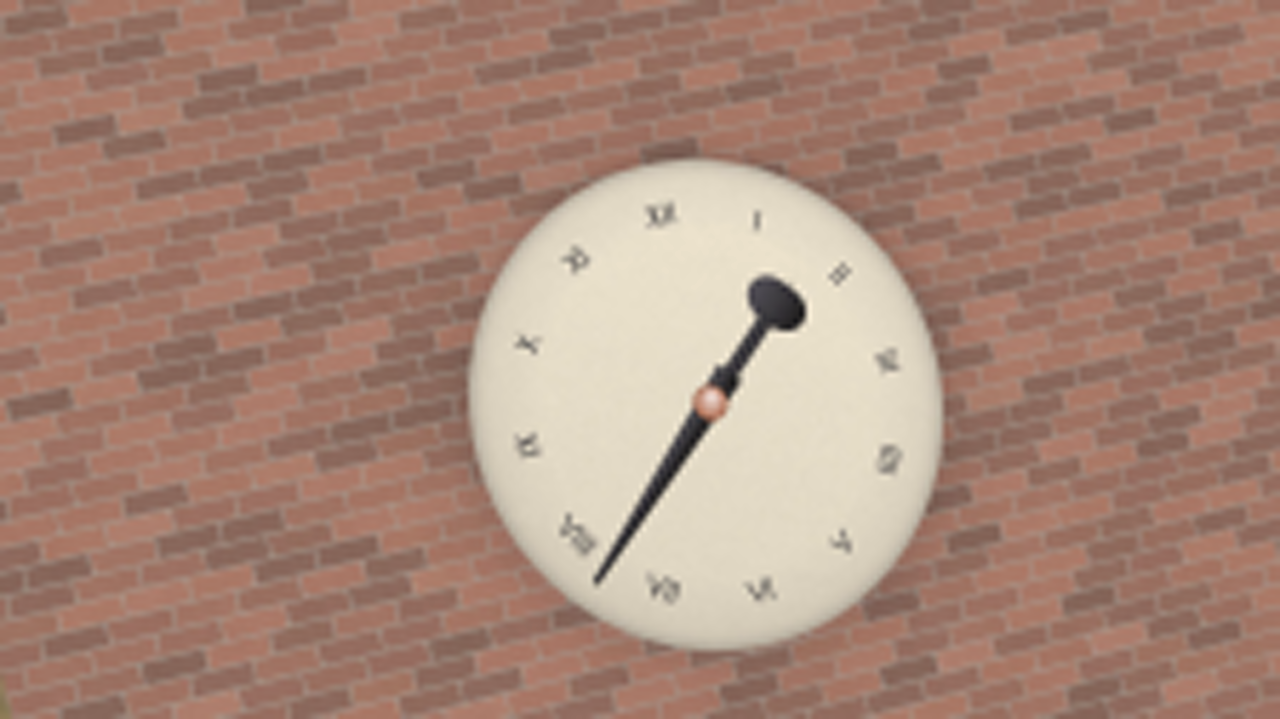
1 h 38 min
